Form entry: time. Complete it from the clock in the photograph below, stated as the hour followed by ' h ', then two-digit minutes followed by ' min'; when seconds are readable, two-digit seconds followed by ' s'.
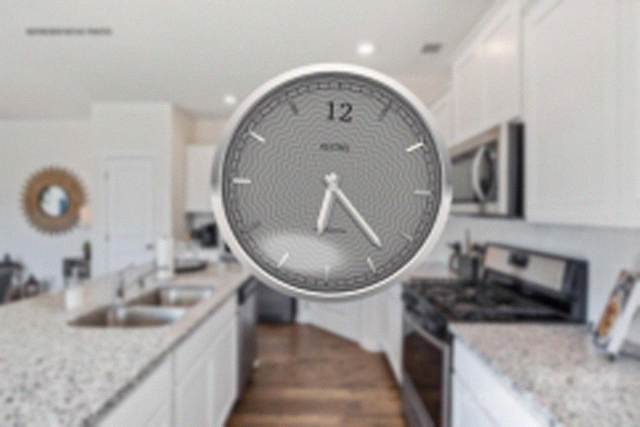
6 h 23 min
